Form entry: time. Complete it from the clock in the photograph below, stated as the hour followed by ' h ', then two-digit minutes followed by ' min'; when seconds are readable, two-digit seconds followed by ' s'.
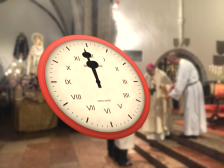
11 h 59 min
